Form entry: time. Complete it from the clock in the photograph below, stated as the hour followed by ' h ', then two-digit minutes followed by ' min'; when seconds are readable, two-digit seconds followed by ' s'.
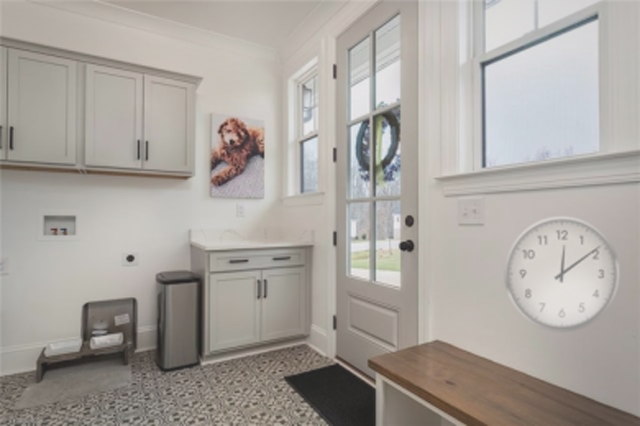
12 h 09 min
